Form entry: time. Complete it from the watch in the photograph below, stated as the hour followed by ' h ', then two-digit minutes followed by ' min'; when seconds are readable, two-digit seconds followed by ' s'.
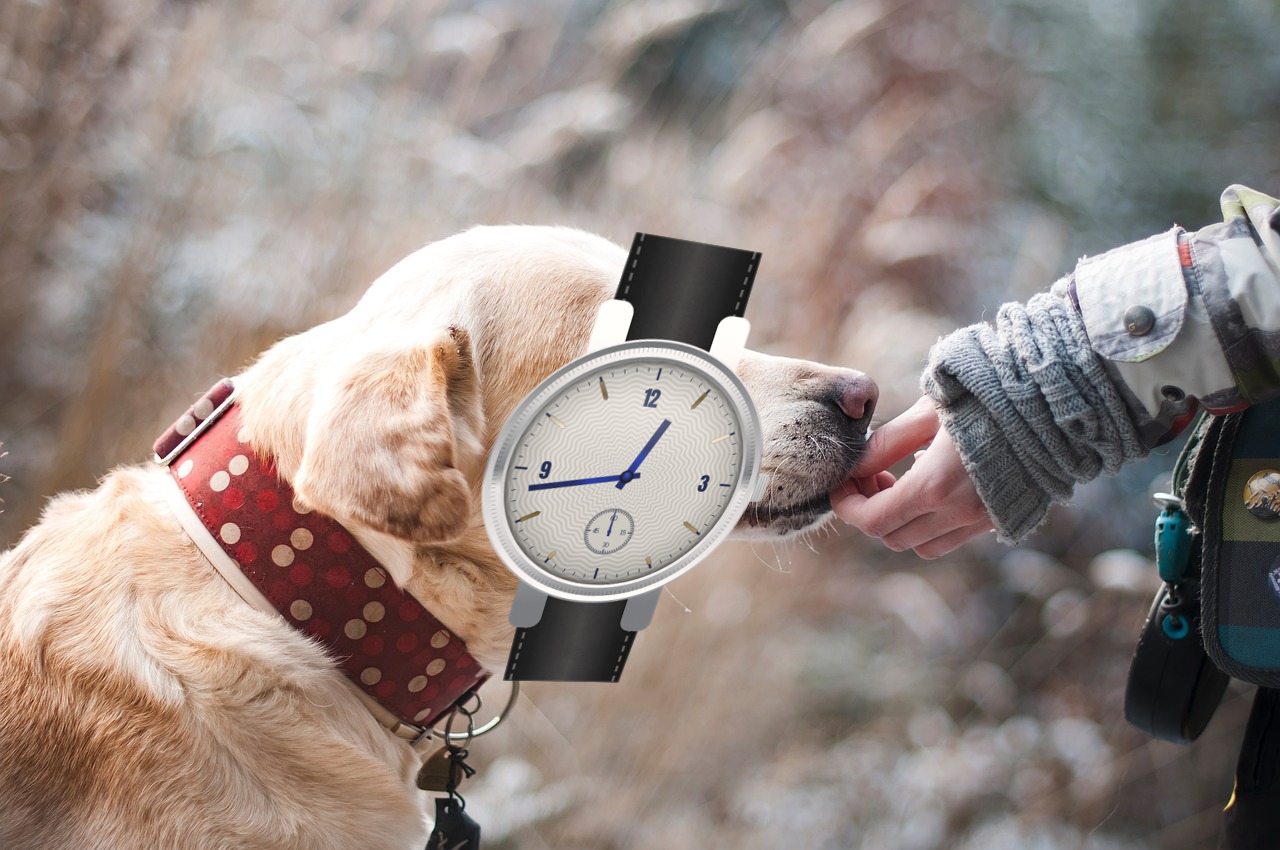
12 h 43 min
